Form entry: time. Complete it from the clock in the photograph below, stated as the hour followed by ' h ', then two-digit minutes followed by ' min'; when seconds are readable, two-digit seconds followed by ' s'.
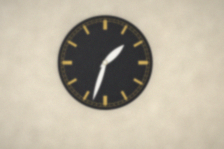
1 h 33 min
